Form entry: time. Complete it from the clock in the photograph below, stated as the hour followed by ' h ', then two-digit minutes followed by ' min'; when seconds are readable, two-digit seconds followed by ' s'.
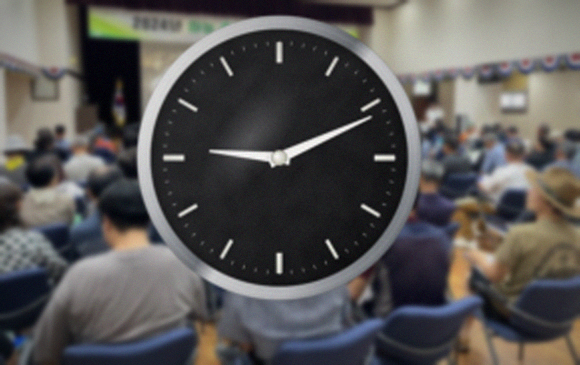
9 h 11 min
